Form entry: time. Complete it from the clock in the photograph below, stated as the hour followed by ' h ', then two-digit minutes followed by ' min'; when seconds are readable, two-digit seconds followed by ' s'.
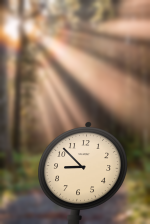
8 h 52 min
